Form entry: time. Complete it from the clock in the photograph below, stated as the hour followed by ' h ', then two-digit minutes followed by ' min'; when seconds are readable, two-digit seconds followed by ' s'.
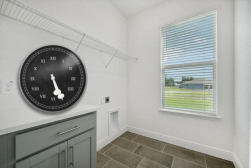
5 h 26 min
